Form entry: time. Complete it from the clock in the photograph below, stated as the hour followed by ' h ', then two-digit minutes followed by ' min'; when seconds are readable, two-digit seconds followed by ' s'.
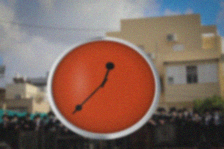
12 h 37 min
